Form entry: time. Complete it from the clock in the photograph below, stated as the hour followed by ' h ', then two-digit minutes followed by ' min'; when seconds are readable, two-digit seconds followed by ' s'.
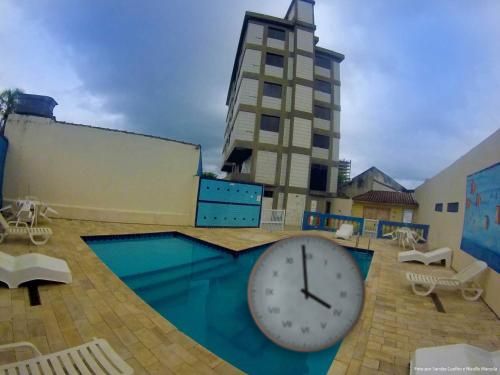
3 h 59 min
